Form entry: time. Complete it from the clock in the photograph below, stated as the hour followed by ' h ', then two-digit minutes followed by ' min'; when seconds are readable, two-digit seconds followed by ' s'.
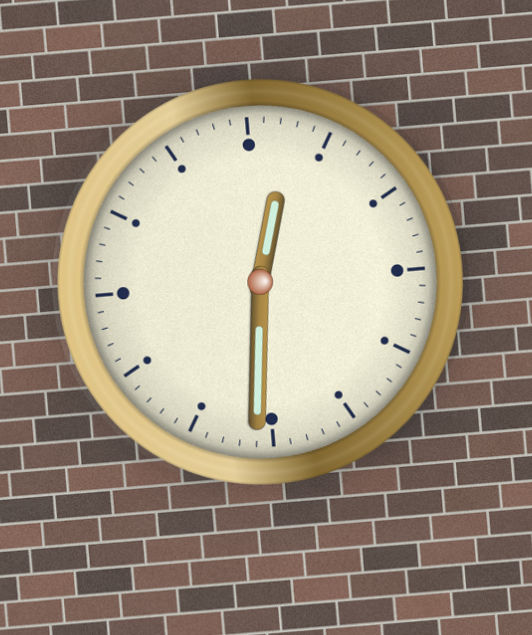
12 h 31 min
